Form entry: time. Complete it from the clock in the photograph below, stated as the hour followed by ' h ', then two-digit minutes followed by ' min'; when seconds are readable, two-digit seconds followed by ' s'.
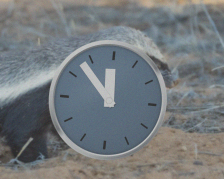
11 h 53 min
